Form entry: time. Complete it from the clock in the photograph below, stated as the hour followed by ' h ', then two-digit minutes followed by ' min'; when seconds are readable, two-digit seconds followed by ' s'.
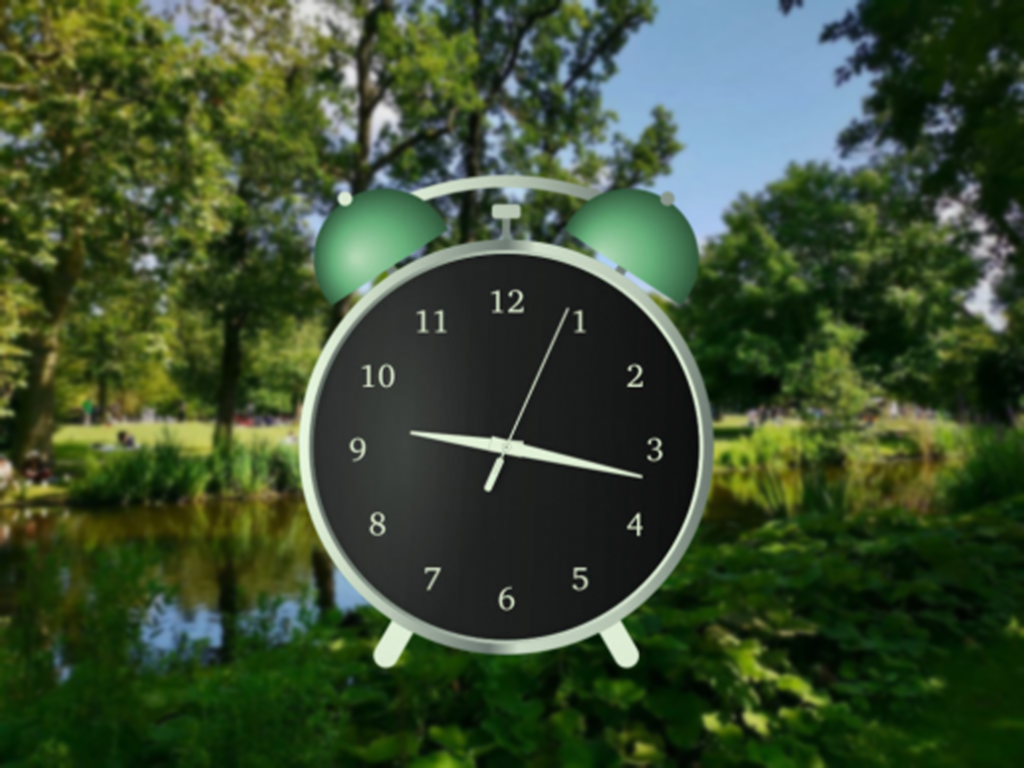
9 h 17 min 04 s
